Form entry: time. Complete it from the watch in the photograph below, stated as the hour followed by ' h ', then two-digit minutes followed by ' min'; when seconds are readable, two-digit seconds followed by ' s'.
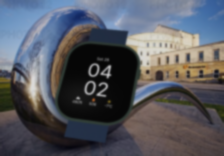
4 h 02 min
